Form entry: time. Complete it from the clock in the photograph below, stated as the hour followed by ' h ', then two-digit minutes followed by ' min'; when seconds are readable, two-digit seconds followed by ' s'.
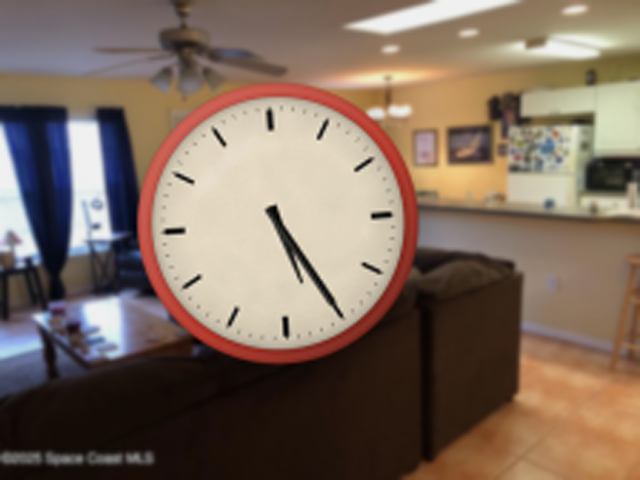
5 h 25 min
